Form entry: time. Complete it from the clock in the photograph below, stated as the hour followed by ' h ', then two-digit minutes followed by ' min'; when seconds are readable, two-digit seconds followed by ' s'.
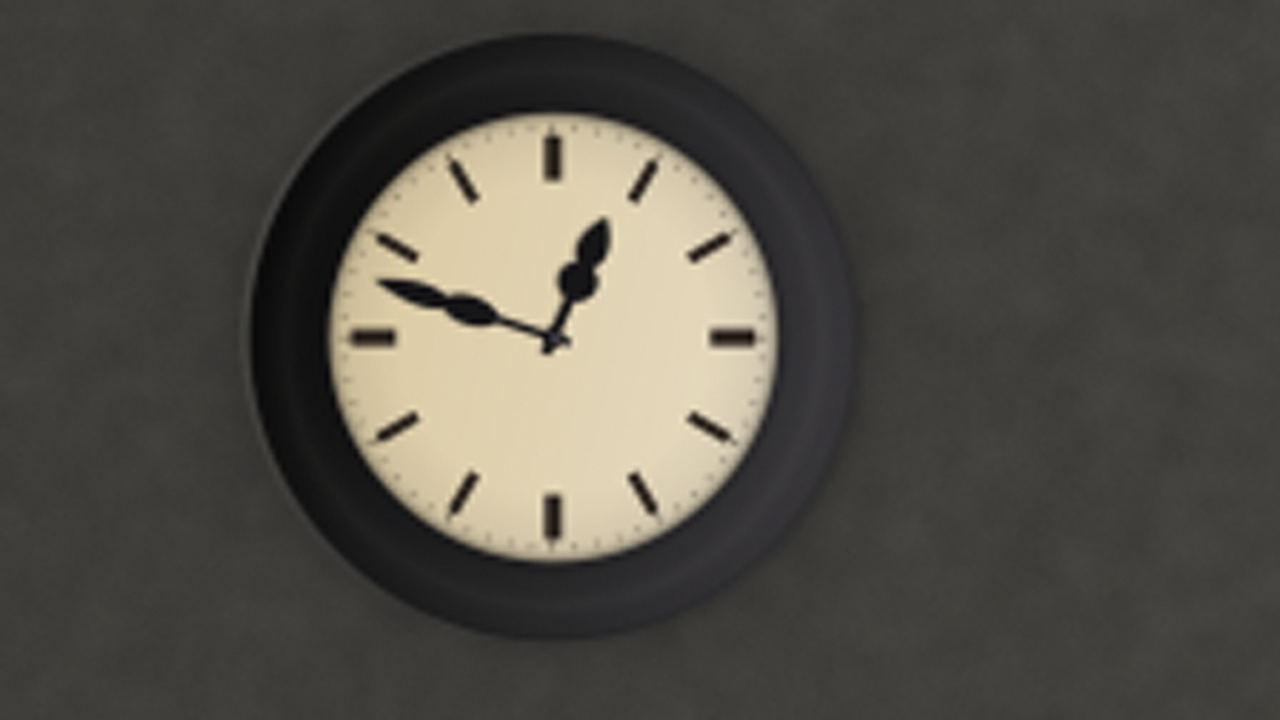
12 h 48 min
